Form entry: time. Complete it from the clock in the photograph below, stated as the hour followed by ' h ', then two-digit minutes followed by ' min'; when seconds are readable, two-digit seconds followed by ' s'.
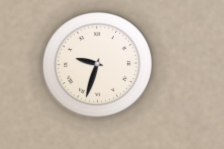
9 h 33 min
